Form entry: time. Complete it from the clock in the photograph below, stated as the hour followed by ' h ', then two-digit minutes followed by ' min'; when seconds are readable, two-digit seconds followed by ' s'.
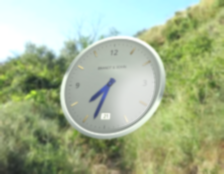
7 h 33 min
